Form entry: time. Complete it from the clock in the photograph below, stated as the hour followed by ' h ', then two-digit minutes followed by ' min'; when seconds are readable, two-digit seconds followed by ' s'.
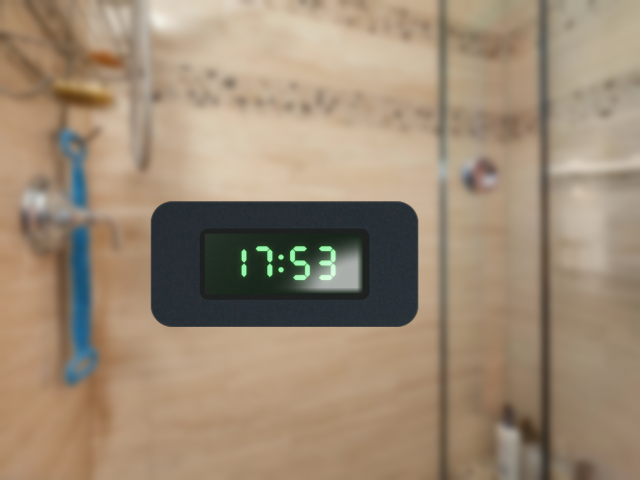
17 h 53 min
